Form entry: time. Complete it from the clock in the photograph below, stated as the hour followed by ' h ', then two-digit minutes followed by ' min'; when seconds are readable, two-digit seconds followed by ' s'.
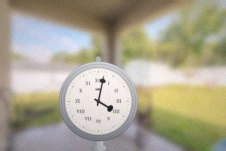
4 h 02 min
